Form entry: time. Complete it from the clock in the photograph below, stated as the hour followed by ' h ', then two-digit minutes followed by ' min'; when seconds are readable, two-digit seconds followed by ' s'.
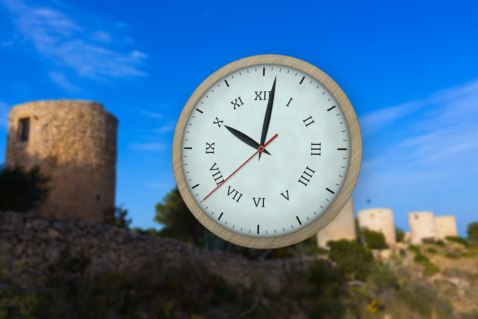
10 h 01 min 38 s
